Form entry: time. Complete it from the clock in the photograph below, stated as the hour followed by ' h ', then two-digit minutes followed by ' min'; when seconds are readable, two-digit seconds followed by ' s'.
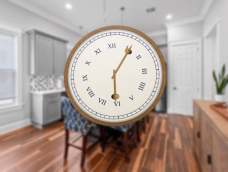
6 h 06 min
